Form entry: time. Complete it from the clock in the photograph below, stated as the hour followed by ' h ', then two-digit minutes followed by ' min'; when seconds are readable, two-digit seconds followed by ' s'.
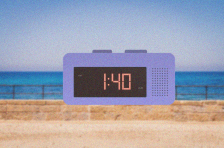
1 h 40 min
